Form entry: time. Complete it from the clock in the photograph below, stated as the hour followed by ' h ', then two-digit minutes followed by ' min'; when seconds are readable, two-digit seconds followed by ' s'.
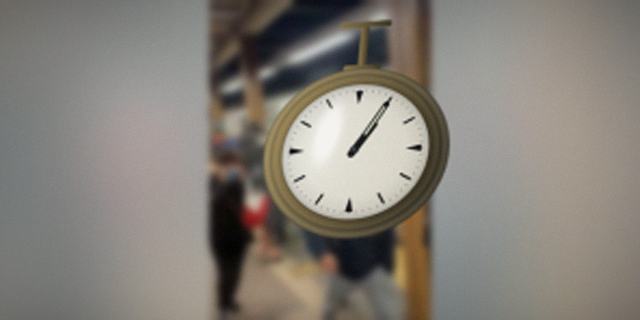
1 h 05 min
